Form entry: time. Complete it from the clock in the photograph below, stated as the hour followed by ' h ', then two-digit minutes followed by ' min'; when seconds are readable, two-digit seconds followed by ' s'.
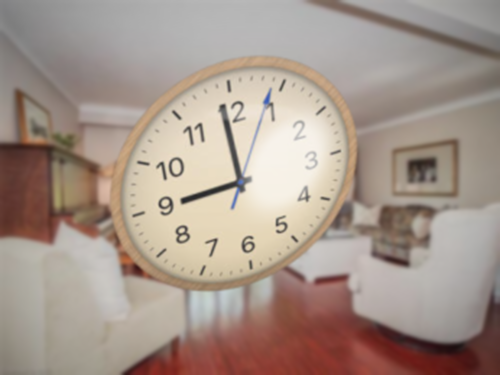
8 h 59 min 04 s
